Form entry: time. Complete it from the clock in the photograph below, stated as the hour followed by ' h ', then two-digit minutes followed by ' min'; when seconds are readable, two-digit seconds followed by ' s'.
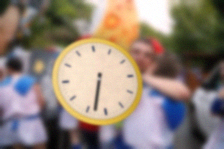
6 h 33 min
